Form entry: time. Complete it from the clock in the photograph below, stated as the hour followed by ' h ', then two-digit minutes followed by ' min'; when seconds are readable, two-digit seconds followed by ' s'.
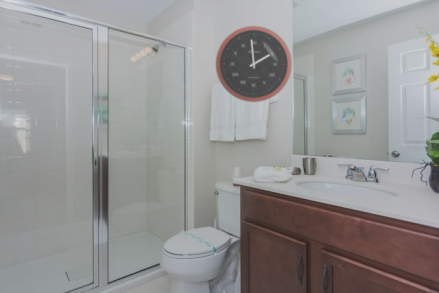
1 h 59 min
